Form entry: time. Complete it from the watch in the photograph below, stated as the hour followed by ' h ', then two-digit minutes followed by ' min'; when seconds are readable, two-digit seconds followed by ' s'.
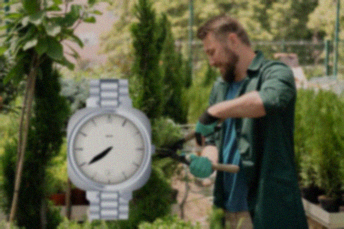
7 h 39 min
